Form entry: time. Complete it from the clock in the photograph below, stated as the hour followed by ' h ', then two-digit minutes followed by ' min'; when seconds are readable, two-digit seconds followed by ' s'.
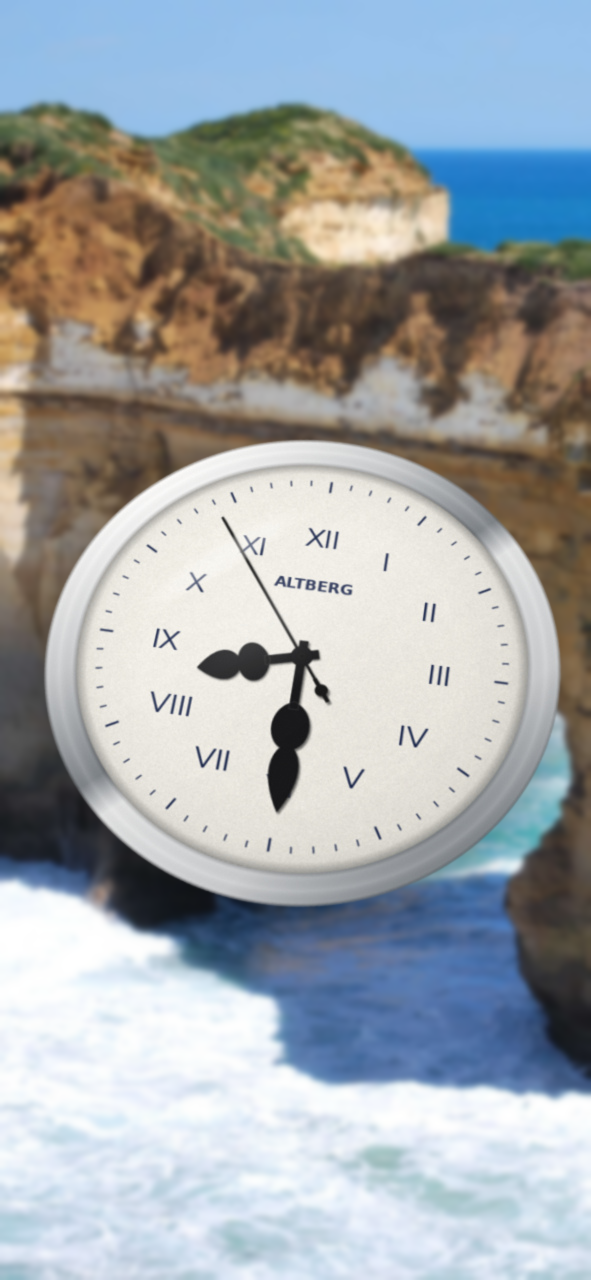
8 h 29 min 54 s
